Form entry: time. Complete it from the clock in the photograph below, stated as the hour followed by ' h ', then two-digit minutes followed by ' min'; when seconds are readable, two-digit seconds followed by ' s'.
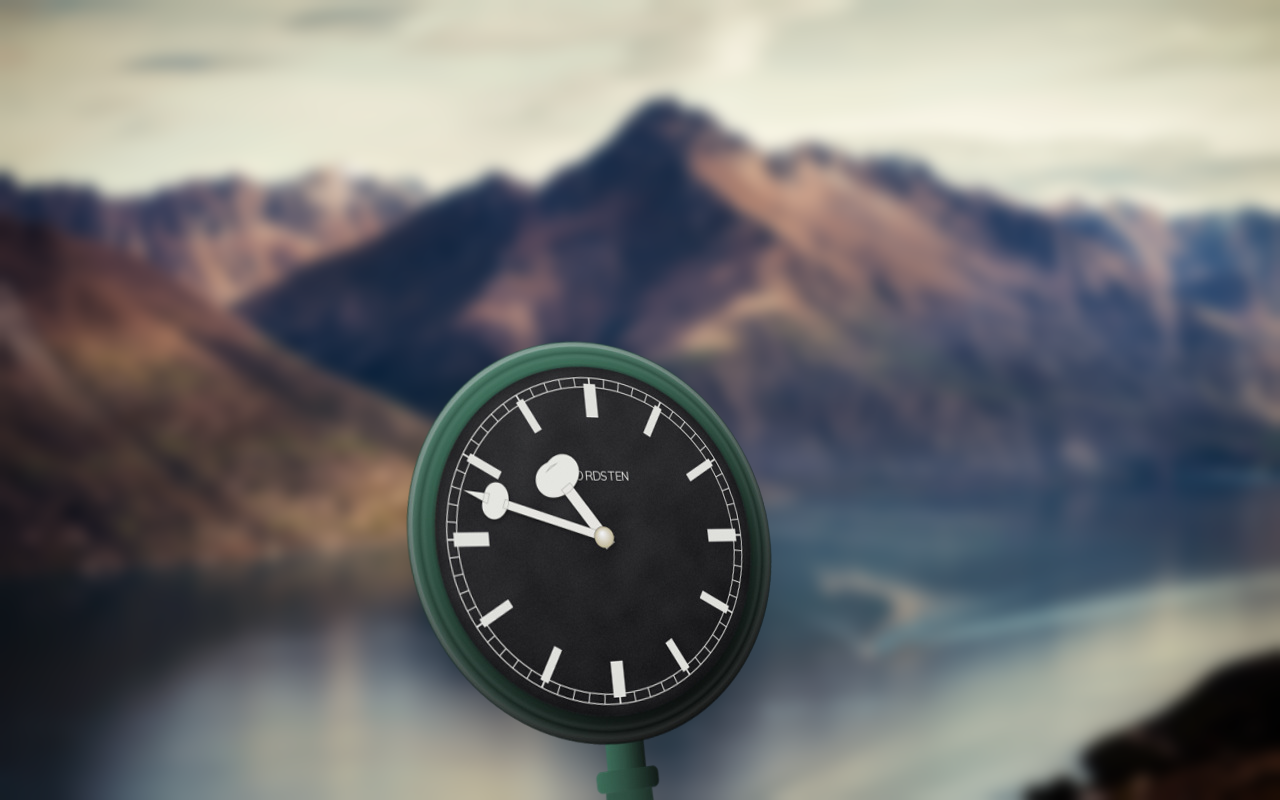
10 h 48 min
